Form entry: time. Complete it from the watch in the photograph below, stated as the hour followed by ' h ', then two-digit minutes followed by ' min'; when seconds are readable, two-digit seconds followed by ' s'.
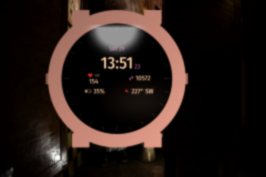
13 h 51 min
